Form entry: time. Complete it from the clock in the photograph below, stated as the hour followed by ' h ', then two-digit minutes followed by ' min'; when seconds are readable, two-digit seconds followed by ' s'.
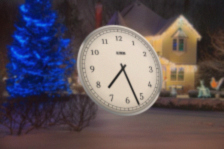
7 h 27 min
